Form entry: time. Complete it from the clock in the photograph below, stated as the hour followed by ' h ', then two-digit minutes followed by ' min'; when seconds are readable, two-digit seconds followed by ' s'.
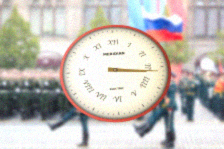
3 h 16 min
